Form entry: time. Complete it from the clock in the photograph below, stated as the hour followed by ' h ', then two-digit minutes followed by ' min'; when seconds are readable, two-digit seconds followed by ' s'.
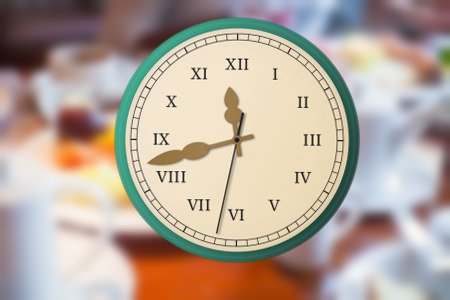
11 h 42 min 32 s
